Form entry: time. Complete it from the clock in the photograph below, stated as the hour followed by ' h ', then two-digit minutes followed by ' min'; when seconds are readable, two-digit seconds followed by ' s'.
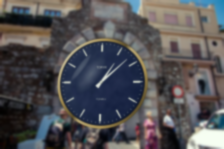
1 h 08 min
